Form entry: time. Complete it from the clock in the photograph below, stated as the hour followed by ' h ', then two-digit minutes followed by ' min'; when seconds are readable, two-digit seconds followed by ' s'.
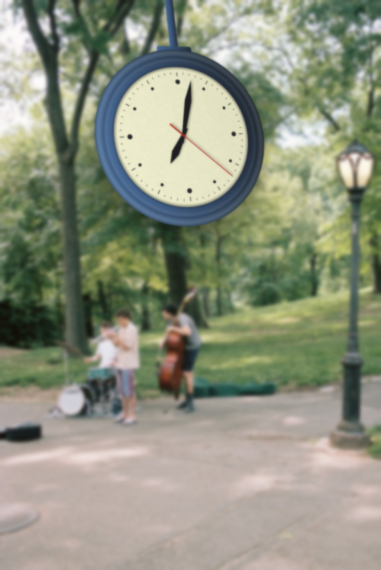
7 h 02 min 22 s
